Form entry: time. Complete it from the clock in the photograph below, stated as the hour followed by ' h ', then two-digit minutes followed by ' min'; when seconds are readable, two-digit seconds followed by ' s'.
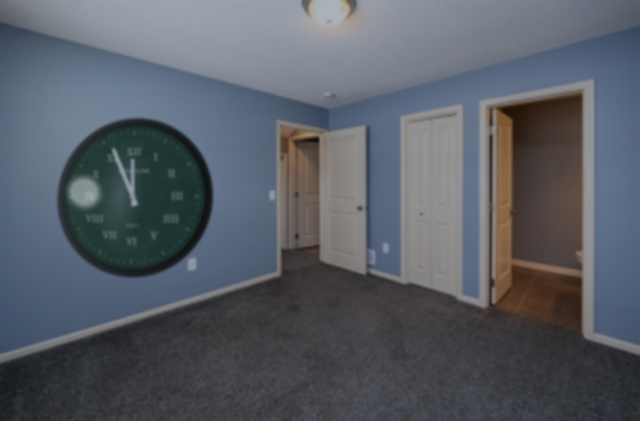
11 h 56 min
